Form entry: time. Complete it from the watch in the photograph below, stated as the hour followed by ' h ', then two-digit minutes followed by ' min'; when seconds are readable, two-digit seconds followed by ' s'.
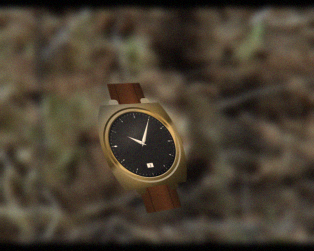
10 h 05 min
